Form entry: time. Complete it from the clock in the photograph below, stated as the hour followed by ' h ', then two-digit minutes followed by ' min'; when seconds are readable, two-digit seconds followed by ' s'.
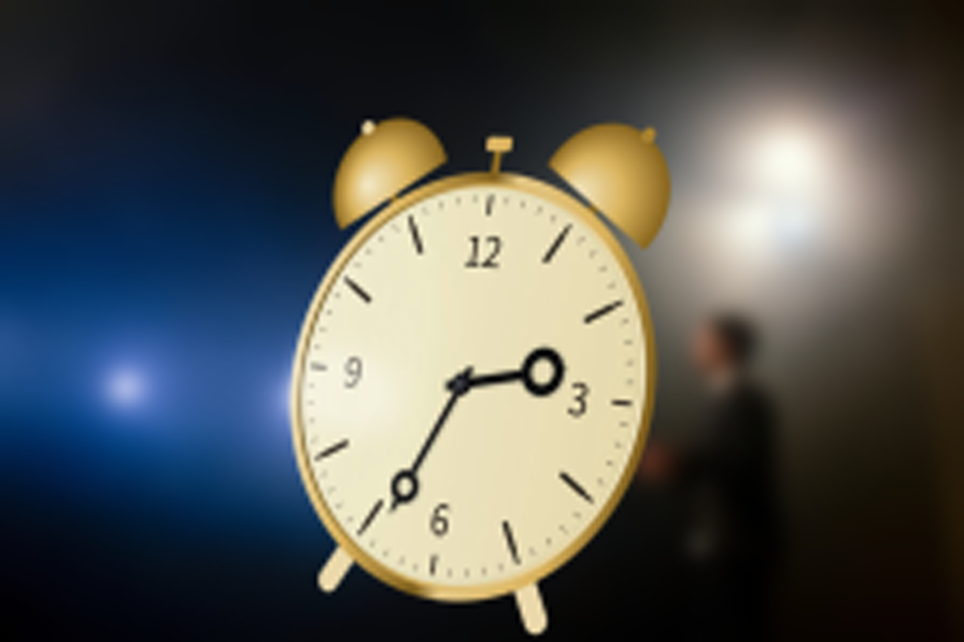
2 h 34 min
